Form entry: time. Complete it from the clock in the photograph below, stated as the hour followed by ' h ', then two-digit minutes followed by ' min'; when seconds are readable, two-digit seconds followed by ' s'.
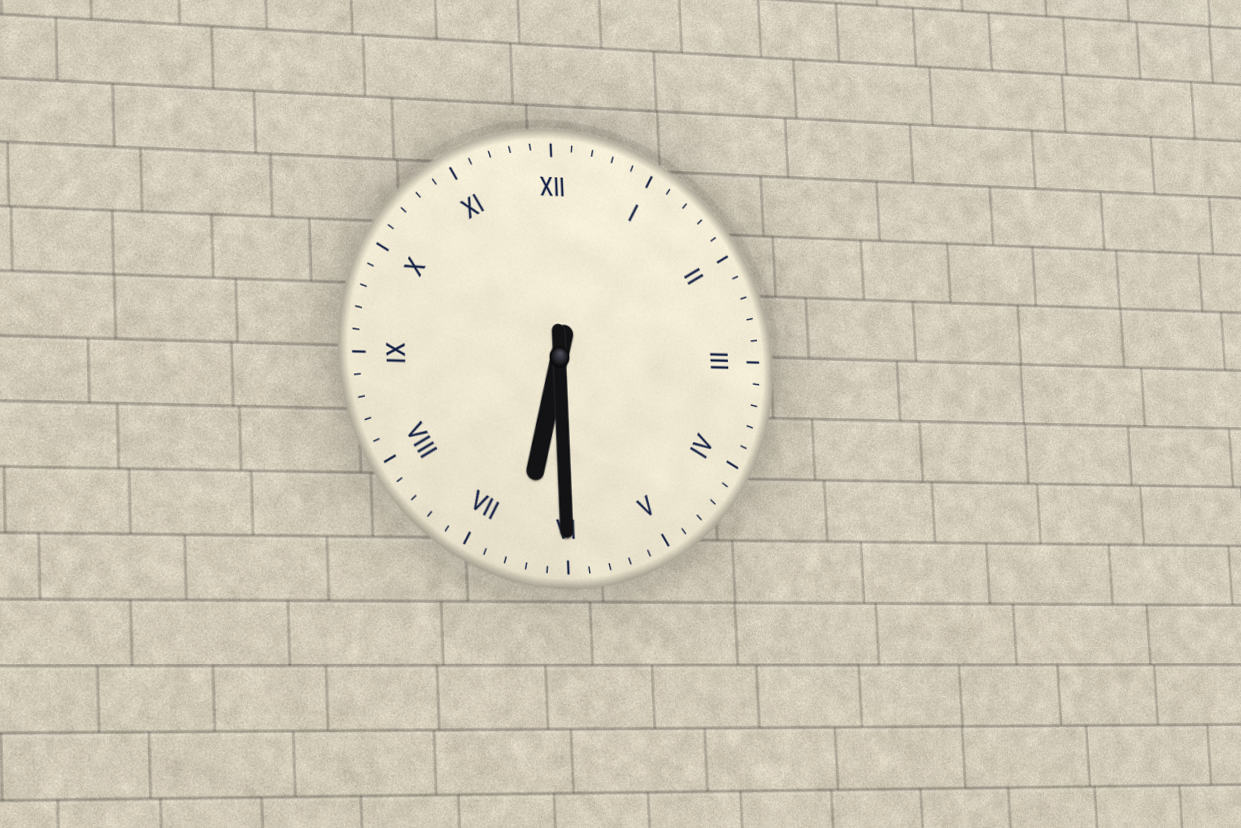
6 h 30 min
